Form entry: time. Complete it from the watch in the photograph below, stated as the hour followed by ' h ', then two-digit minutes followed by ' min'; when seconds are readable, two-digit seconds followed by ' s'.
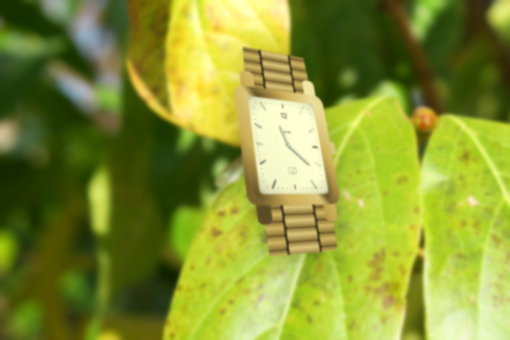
11 h 22 min
